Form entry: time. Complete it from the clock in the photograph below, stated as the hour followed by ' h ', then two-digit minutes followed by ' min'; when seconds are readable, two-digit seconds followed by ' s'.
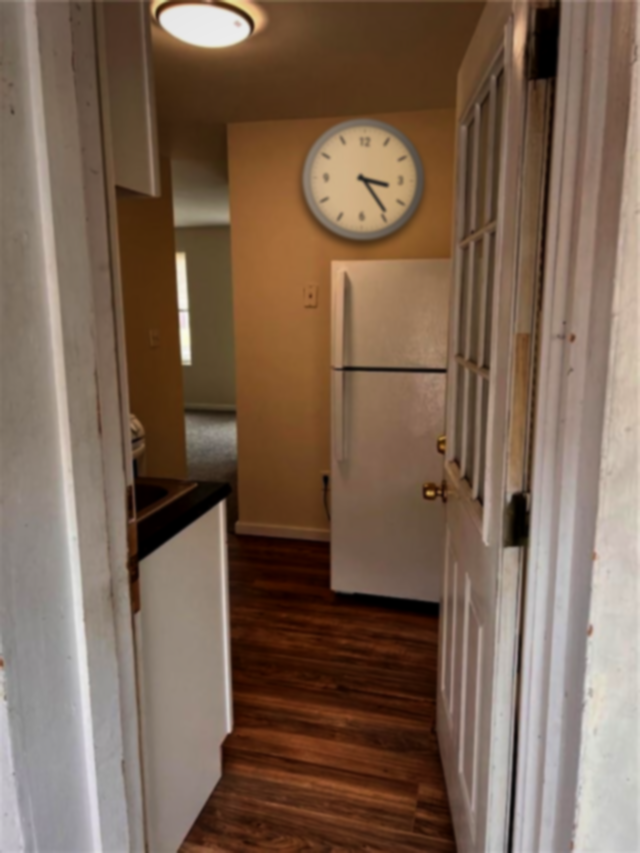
3 h 24 min
